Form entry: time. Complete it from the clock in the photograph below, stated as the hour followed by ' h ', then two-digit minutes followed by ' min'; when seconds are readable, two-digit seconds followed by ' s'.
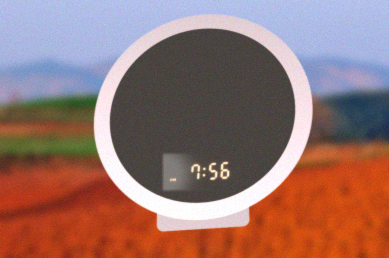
7 h 56 min
